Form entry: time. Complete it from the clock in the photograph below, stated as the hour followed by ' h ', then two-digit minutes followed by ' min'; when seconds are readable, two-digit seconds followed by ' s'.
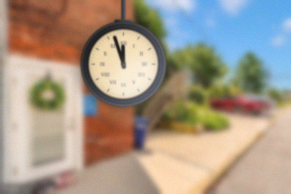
11 h 57 min
